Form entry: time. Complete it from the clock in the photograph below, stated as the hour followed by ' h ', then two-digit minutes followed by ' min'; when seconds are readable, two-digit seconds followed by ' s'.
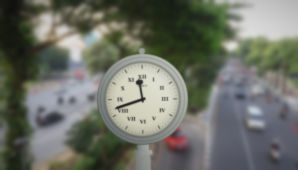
11 h 42 min
